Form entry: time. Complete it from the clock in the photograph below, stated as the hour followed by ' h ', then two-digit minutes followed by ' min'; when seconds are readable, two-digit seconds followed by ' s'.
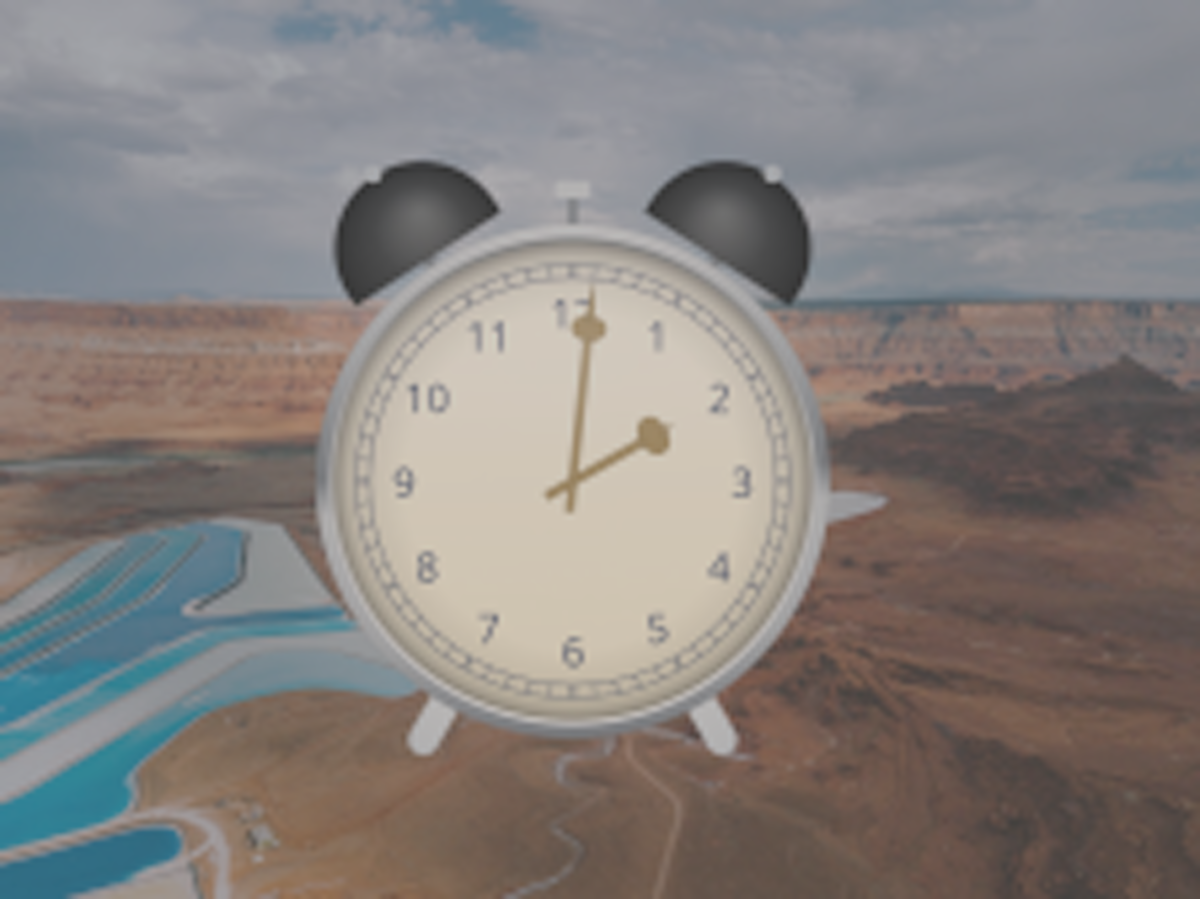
2 h 01 min
